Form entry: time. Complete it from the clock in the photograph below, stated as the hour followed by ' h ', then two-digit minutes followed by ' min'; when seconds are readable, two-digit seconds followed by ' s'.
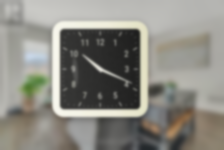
10 h 19 min
